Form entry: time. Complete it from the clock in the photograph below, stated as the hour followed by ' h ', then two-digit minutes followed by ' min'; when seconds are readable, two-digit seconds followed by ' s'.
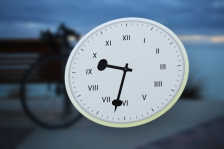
9 h 32 min
